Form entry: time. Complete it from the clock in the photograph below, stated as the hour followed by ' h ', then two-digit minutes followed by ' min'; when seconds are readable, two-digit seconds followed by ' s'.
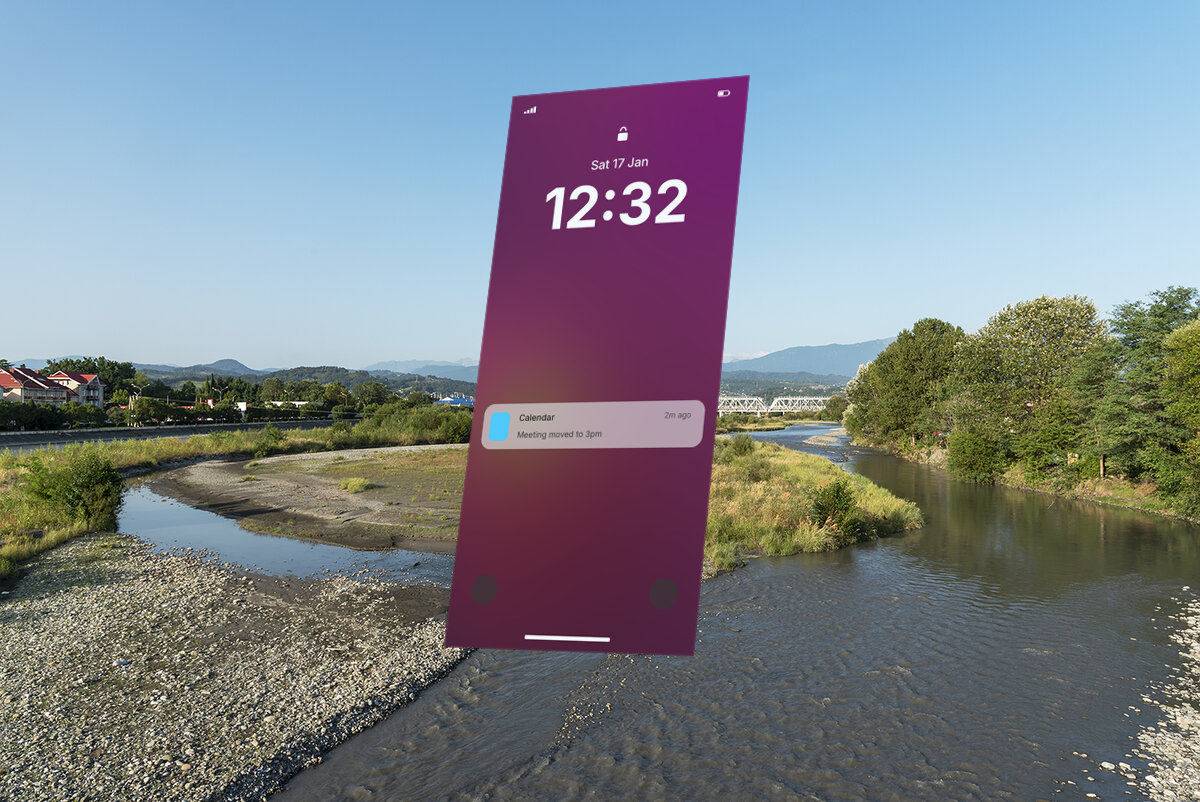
12 h 32 min
